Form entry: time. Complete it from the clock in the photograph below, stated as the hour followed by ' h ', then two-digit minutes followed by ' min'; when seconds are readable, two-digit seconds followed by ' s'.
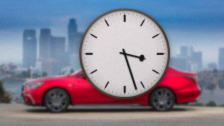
3 h 27 min
